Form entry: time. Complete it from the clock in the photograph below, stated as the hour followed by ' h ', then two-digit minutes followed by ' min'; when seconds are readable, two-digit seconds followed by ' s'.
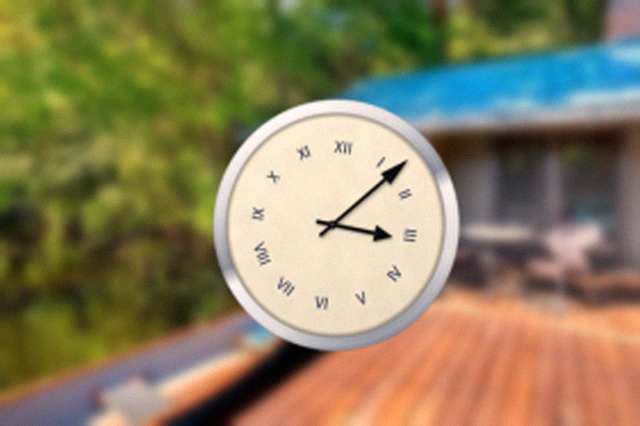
3 h 07 min
